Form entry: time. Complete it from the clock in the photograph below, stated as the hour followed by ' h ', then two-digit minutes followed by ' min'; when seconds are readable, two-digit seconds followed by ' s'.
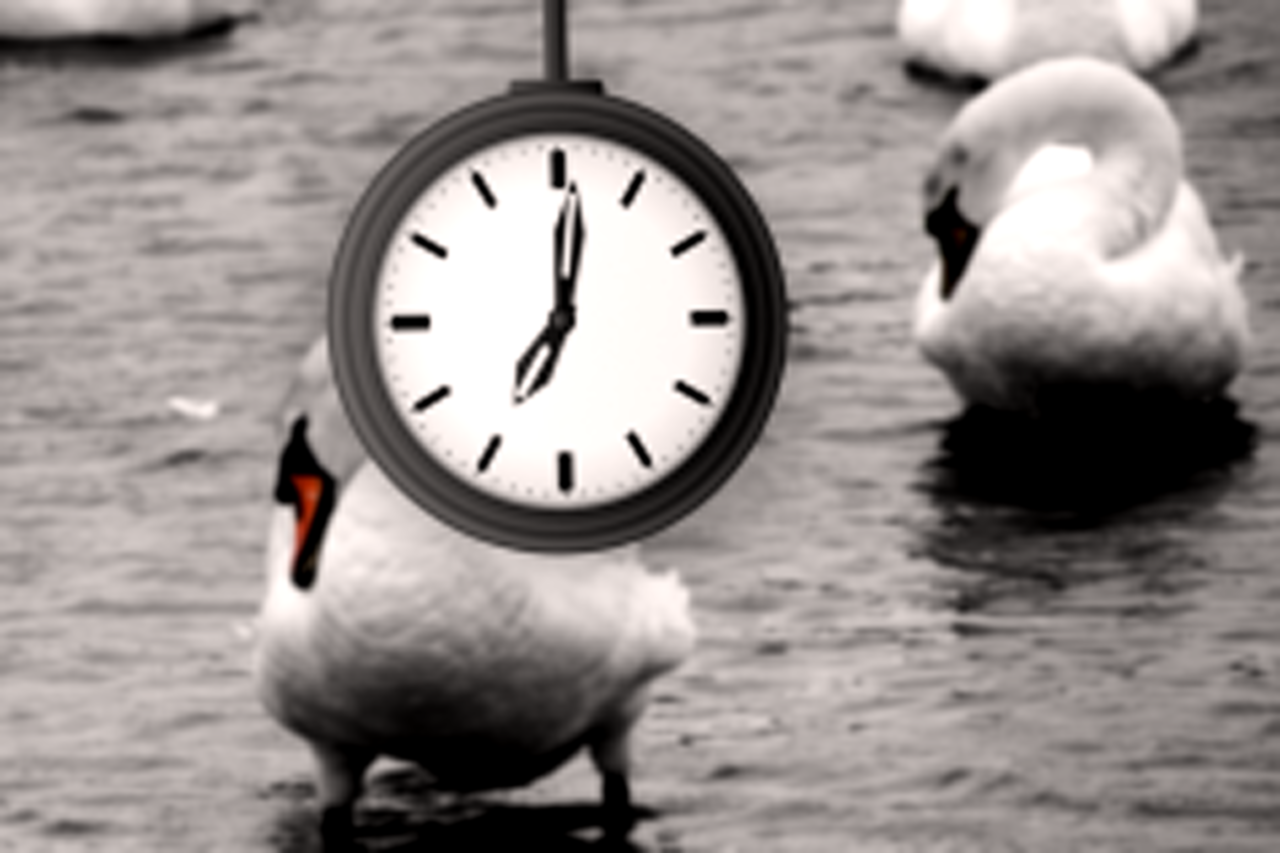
7 h 01 min
